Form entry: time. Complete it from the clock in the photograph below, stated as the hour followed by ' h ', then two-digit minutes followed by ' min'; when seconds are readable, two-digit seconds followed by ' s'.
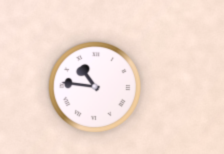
10 h 46 min
